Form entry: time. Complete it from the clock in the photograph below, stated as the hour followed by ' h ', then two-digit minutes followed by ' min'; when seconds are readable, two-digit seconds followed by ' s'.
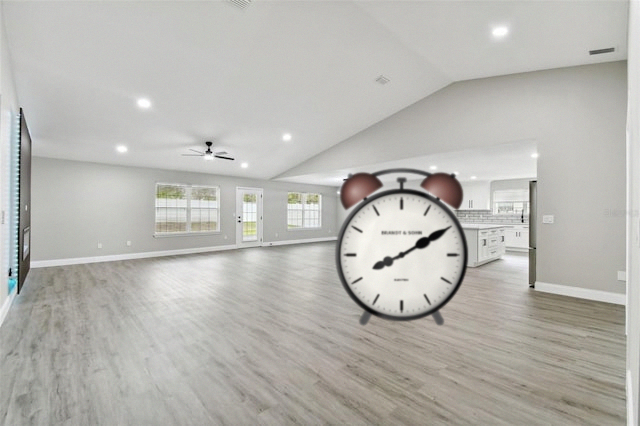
8 h 10 min
